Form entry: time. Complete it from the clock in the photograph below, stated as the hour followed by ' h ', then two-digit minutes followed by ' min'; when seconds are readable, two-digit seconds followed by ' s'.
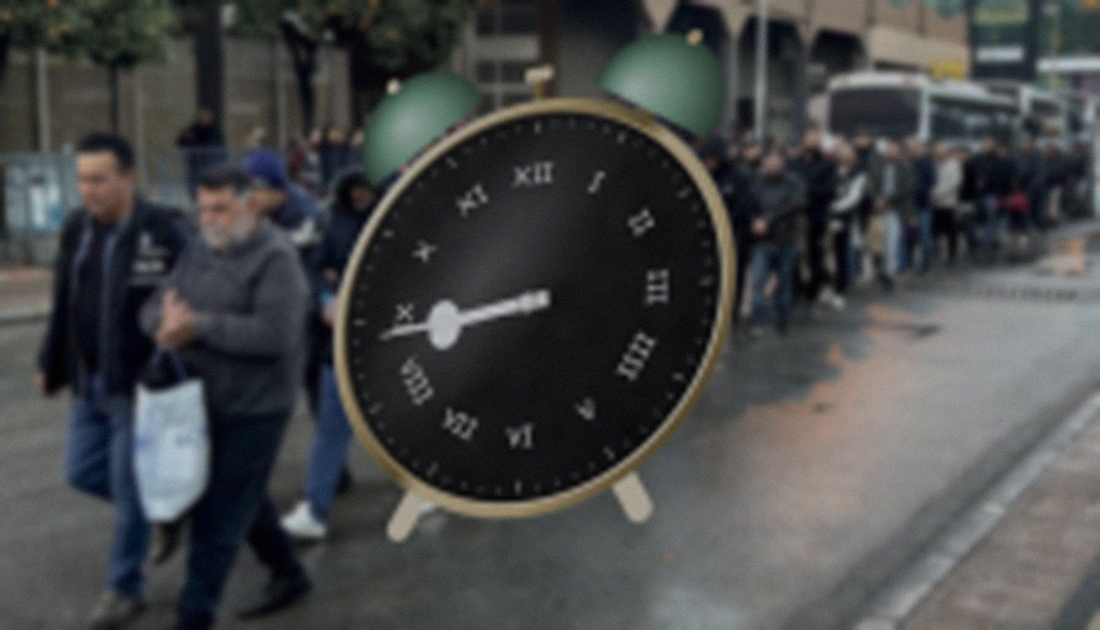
8 h 44 min
